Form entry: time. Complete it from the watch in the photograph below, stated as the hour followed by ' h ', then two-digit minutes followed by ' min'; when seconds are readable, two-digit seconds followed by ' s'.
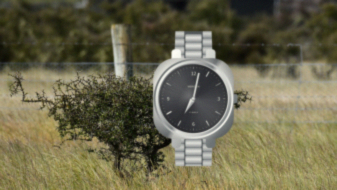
7 h 02 min
